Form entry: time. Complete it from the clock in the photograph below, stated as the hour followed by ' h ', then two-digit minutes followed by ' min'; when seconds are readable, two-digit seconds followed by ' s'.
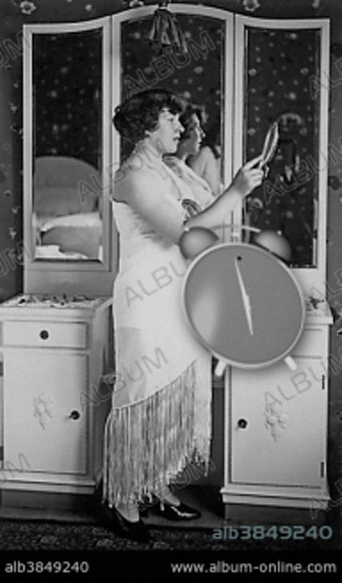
5 h 59 min
